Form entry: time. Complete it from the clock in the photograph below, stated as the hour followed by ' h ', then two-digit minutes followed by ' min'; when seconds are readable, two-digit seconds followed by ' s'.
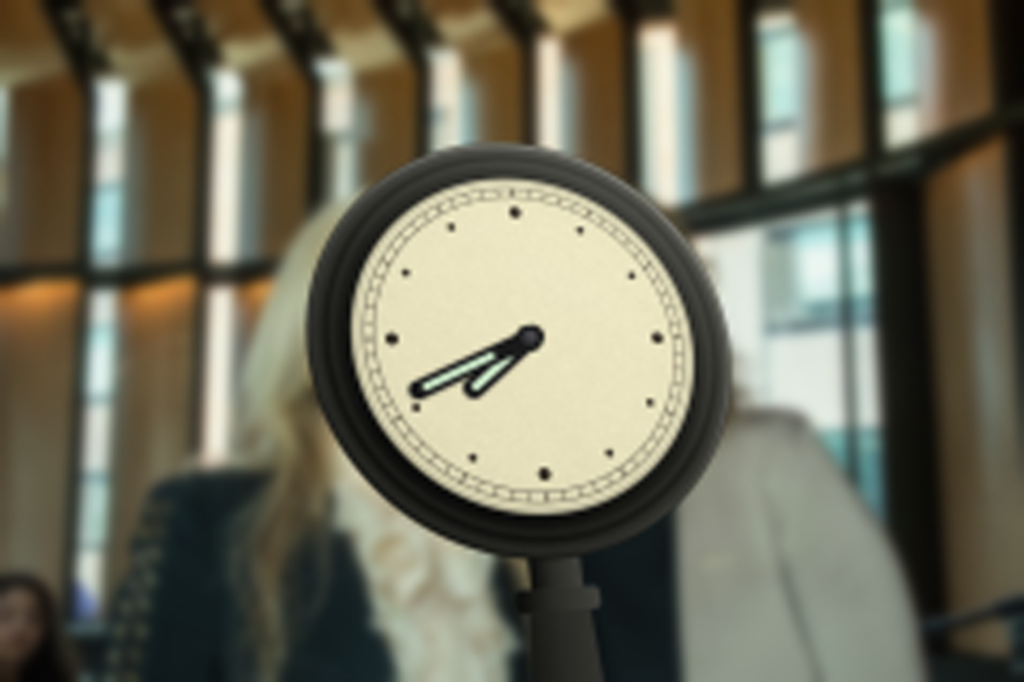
7 h 41 min
